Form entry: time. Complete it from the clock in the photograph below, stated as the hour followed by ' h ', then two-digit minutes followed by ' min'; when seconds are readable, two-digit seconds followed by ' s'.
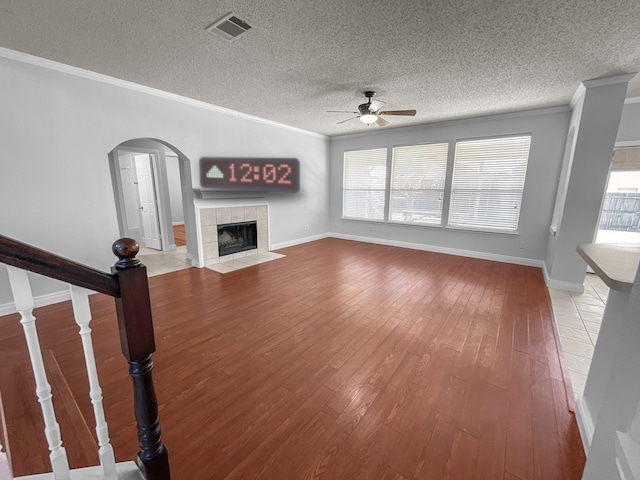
12 h 02 min
